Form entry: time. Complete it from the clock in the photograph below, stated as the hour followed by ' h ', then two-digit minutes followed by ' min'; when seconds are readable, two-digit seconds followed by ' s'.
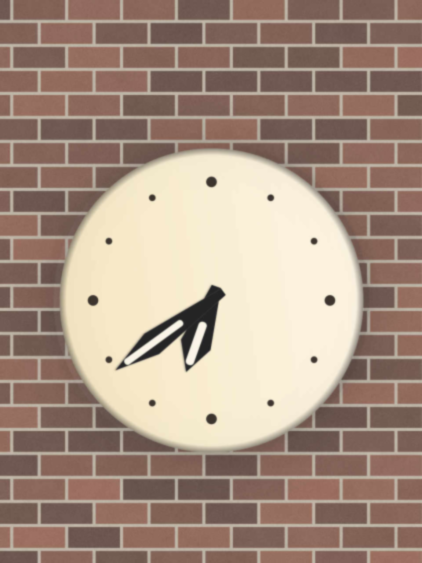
6 h 39 min
